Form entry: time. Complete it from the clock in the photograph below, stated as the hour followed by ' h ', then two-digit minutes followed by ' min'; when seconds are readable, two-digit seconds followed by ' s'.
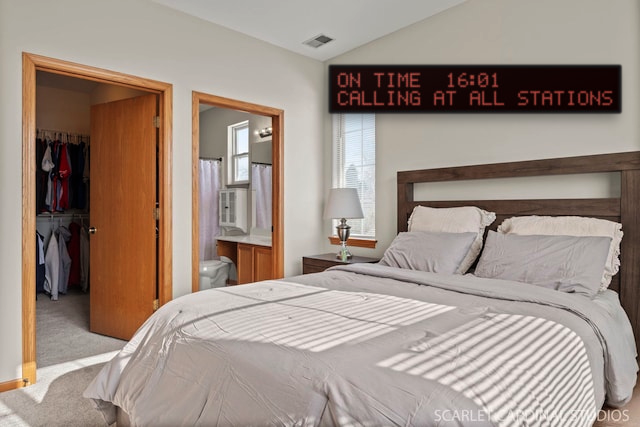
16 h 01 min
